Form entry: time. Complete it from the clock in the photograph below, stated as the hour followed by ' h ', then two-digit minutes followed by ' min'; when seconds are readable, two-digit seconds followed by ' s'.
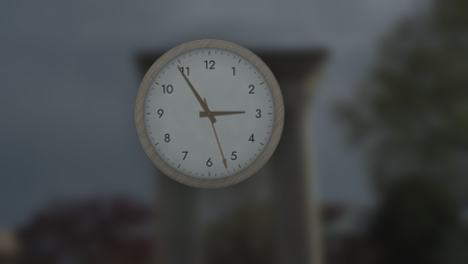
2 h 54 min 27 s
